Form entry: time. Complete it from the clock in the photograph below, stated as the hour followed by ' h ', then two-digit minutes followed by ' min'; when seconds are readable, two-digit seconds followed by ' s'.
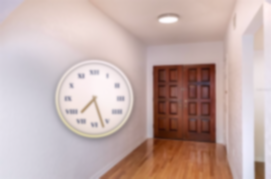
7 h 27 min
